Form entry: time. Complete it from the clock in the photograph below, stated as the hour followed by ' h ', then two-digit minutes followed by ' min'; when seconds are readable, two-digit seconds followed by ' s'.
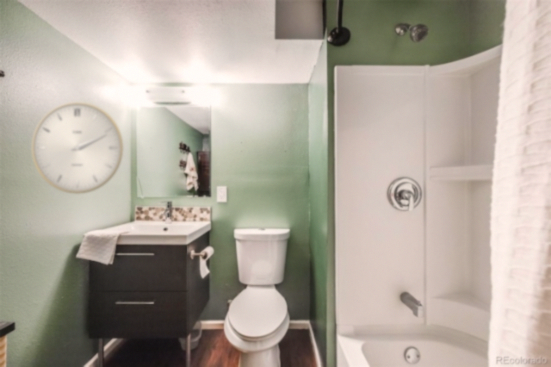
2 h 11 min
